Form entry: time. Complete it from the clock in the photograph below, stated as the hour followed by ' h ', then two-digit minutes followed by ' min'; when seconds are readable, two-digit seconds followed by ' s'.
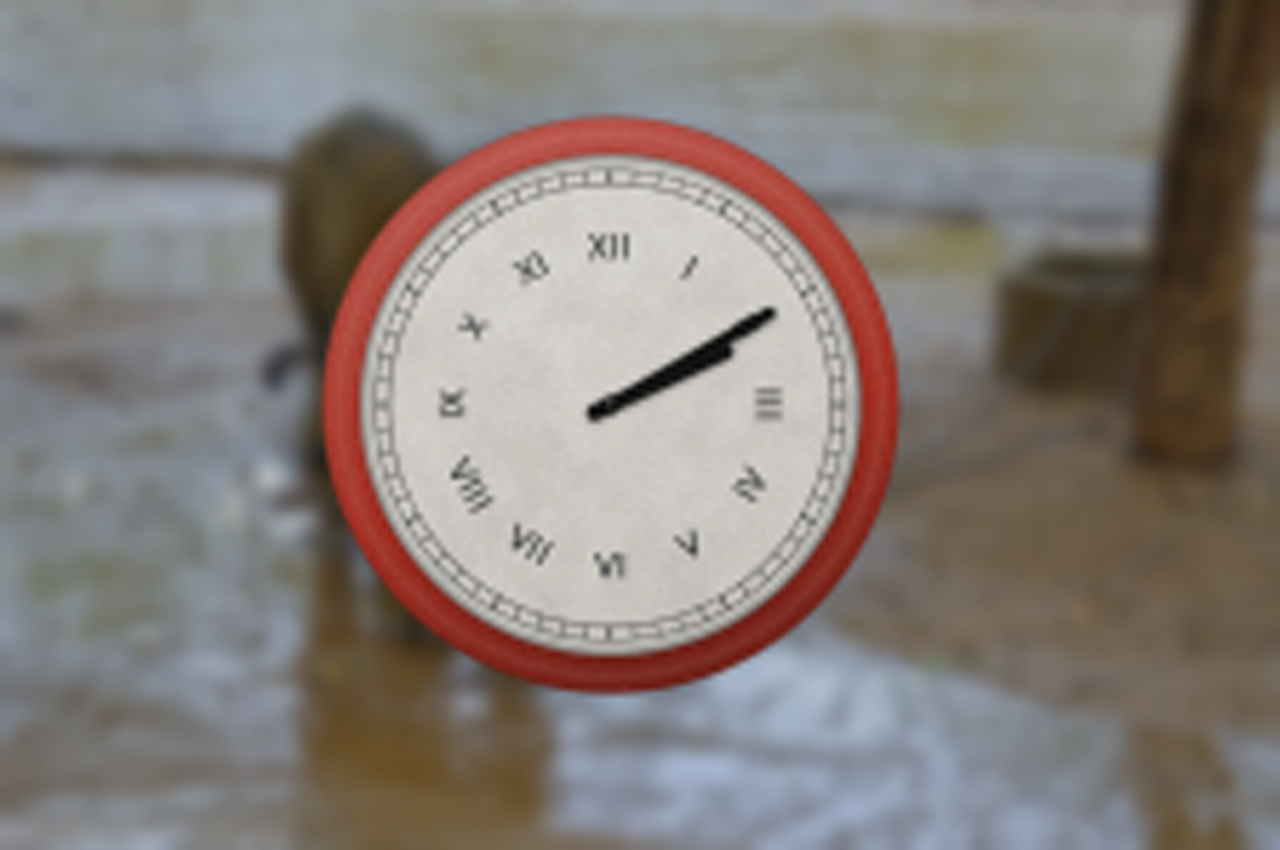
2 h 10 min
